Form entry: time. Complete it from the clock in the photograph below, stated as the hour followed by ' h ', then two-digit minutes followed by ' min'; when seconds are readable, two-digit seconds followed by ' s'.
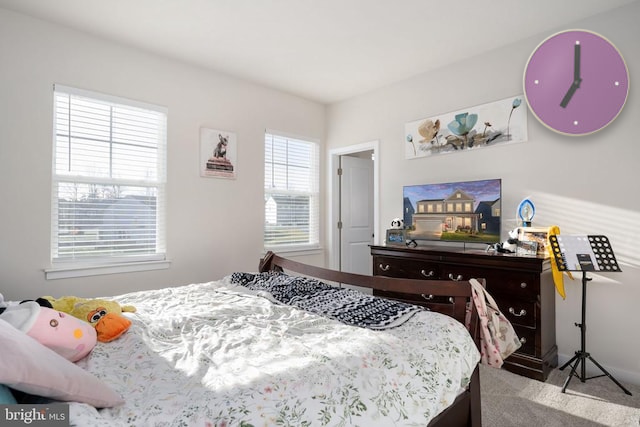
7 h 00 min
